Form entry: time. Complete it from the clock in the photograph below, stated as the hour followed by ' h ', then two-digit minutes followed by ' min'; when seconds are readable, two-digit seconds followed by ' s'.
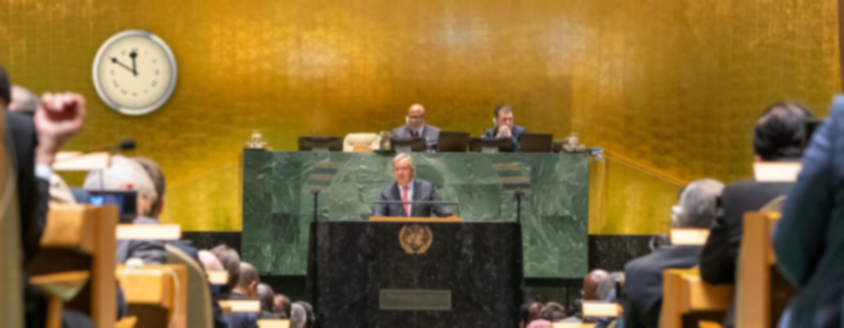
11 h 50 min
